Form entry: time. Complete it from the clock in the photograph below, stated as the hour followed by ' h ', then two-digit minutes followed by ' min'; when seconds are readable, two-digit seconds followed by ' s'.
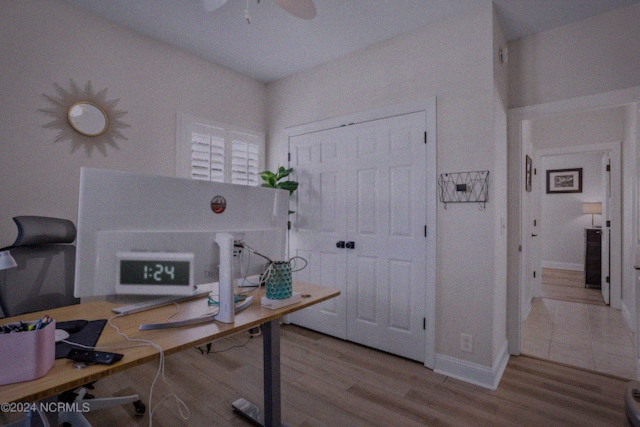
1 h 24 min
